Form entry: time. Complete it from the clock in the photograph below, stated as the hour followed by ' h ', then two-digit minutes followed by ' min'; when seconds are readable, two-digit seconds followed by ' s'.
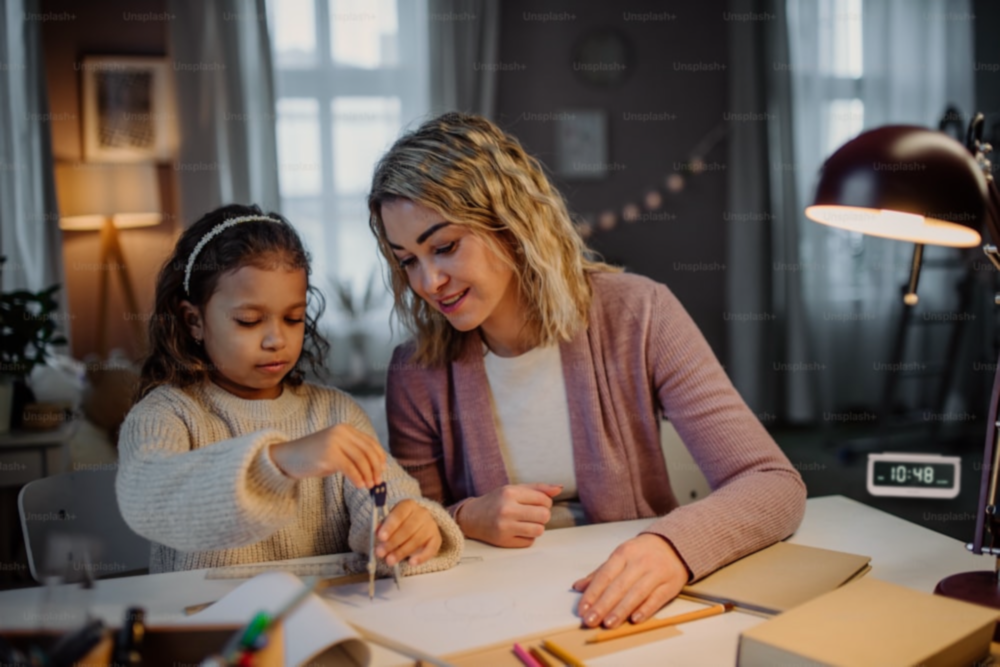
10 h 48 min
